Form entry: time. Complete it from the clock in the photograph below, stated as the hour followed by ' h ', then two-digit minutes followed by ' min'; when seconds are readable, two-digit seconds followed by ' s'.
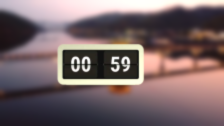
0 h 59 min
